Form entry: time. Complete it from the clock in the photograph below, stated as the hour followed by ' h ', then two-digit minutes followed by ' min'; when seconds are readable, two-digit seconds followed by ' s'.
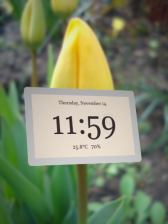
11 h 59 min
